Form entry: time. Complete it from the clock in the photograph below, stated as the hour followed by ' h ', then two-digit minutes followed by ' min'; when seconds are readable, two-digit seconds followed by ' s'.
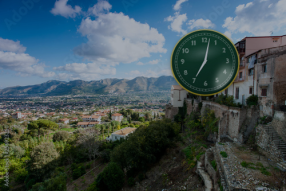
7 h 02 min
